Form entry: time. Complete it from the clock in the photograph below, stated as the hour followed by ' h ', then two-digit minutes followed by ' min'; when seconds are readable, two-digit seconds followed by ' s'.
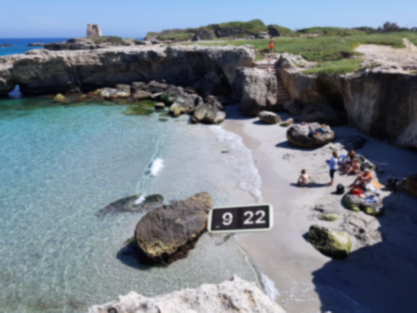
9 h 22 min
